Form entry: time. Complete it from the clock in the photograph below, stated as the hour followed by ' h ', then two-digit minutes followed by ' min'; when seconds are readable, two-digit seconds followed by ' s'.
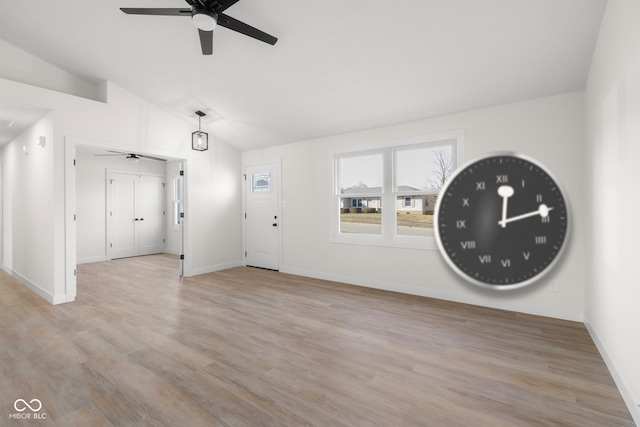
12 h 13 min
